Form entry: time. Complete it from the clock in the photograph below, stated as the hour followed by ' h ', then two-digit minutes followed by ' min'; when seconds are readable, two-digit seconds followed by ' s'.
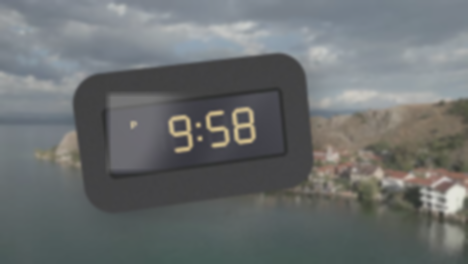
9 h 58 min
